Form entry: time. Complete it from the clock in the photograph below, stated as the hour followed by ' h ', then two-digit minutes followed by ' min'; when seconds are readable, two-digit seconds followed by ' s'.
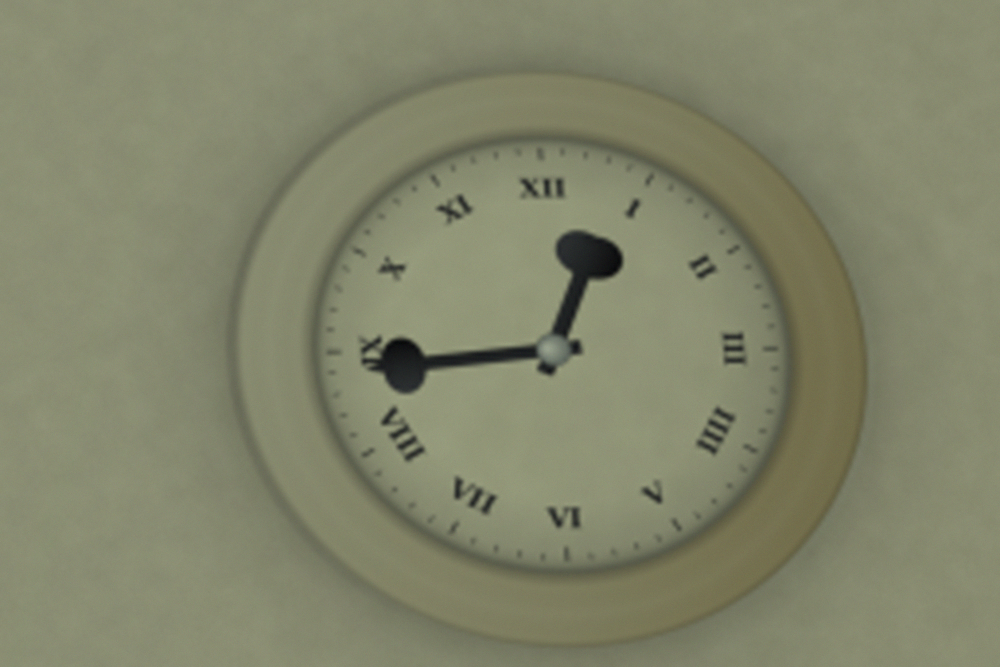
12 h 44 min
